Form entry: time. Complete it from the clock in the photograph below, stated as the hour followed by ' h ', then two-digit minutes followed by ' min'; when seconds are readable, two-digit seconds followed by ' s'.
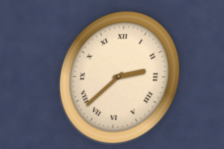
2 h 38 min
